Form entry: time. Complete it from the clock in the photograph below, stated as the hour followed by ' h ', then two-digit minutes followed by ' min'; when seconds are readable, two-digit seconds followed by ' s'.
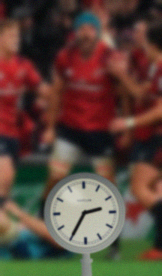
2 h 35 min
